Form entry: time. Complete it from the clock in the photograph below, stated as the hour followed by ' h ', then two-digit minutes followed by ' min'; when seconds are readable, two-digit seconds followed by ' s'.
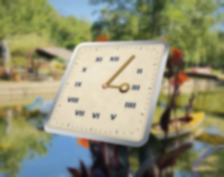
3 h 05 min
